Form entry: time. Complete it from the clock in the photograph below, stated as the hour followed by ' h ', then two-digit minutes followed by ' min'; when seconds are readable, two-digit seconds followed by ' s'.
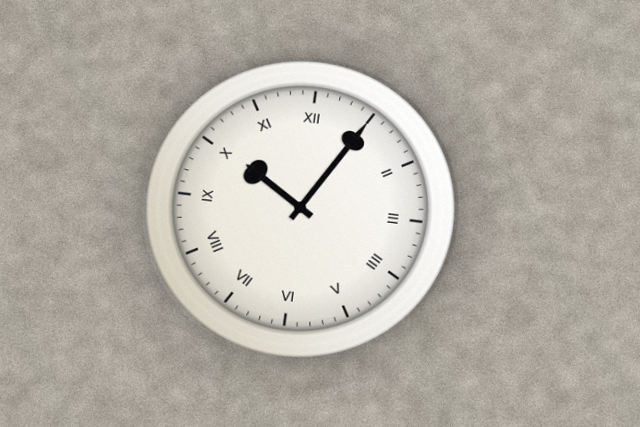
10 h 05 min
